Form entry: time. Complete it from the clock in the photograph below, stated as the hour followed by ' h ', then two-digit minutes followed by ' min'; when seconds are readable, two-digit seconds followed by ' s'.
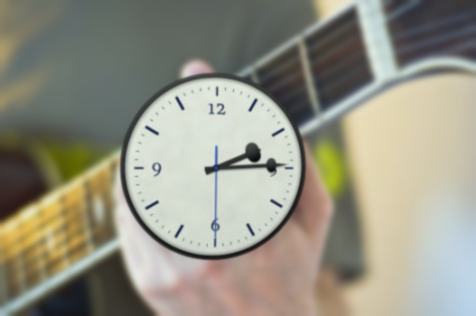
2 h 14 min 30 s
